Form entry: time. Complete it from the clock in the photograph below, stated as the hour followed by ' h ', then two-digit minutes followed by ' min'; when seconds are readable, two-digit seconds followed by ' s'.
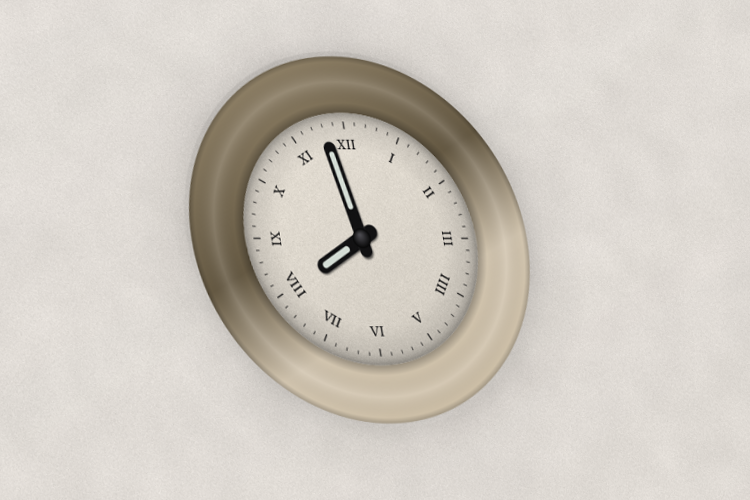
7 h 58 min
